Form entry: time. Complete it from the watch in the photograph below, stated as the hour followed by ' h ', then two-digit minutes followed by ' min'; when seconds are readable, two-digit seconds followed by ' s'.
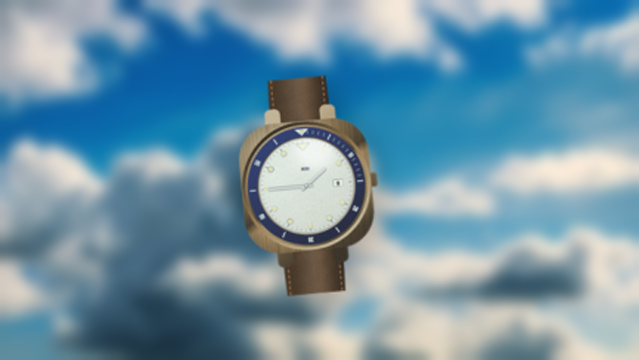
1 h 45 min
